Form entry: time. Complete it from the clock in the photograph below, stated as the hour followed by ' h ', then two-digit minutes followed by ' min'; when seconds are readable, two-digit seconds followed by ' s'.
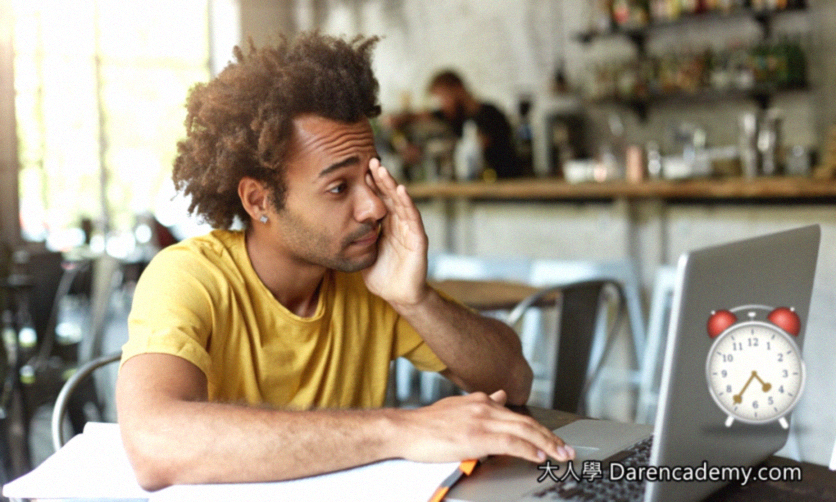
4 h 36 min
